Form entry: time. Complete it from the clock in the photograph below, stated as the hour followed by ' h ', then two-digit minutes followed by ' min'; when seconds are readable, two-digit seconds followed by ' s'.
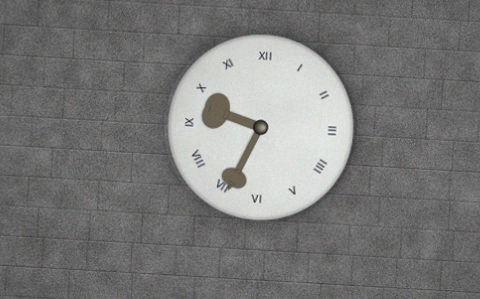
9 h 34 min
